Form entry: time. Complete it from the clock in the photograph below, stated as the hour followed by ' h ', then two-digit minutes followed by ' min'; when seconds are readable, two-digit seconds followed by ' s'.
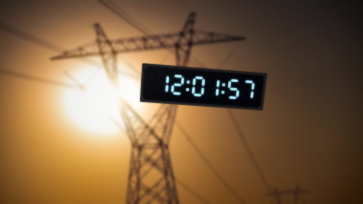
12 h 01 min 57 s
